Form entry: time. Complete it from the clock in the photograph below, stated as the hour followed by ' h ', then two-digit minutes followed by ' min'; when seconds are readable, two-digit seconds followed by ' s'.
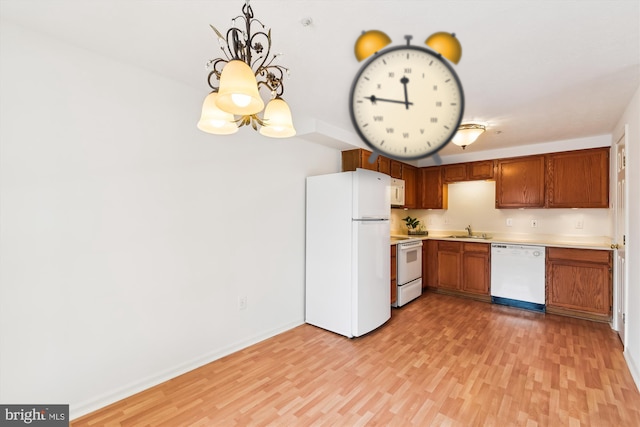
11 h 46 min
